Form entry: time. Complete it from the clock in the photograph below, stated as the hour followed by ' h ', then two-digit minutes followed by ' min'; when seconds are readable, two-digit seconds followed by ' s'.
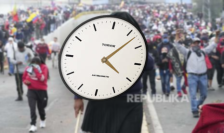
4 h 07 min
